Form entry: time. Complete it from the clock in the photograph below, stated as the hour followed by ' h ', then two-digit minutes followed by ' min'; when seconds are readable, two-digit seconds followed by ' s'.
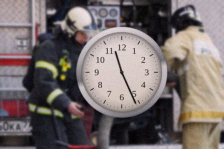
11 h 26 min
